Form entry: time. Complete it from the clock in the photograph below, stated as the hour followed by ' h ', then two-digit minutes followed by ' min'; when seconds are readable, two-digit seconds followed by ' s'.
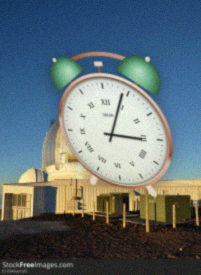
3 h 04 min
